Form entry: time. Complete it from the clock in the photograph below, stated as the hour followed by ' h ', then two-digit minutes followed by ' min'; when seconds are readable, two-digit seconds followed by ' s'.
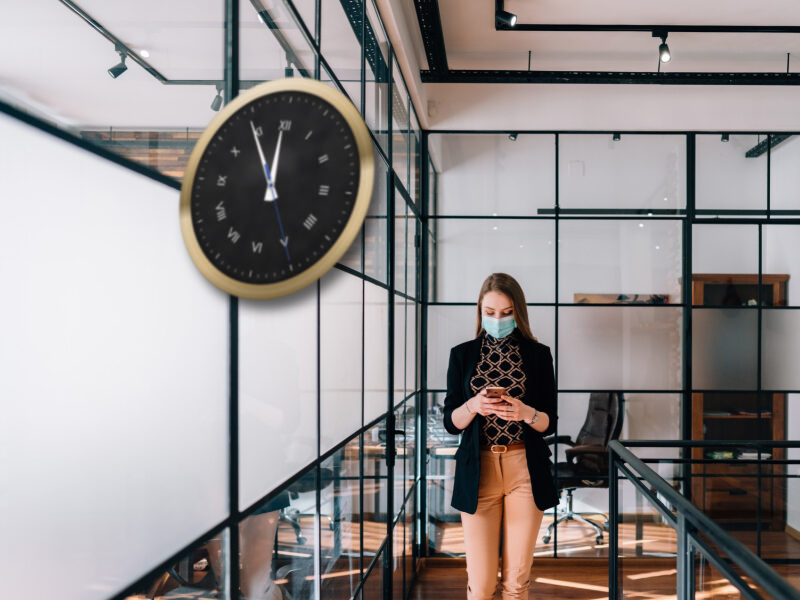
11 h 54 min 25 s
